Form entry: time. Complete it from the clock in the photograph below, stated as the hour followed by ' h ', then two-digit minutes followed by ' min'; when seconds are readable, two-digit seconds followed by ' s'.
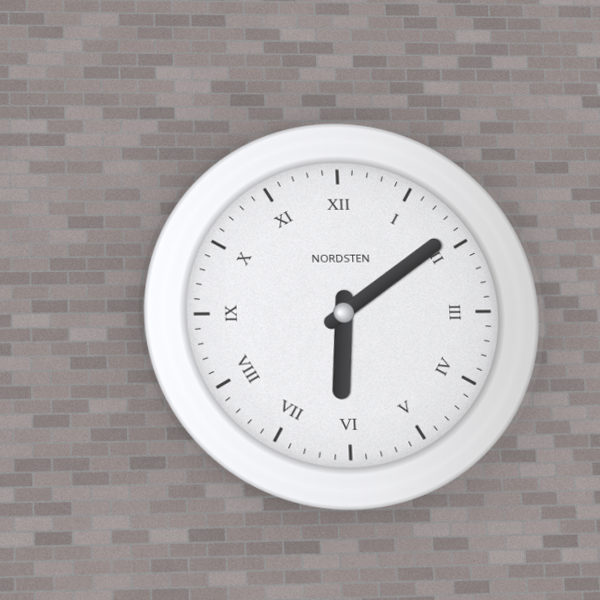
6 h 09 min
